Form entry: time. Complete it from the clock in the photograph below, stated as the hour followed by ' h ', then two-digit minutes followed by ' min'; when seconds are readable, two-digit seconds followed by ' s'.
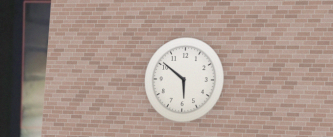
5 h 51 min
